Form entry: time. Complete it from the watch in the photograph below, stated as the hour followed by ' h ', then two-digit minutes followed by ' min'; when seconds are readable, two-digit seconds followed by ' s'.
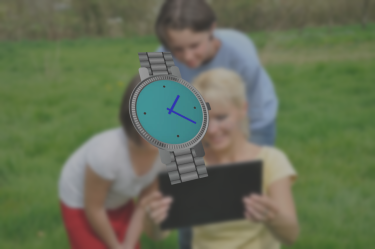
1 h 21 min
